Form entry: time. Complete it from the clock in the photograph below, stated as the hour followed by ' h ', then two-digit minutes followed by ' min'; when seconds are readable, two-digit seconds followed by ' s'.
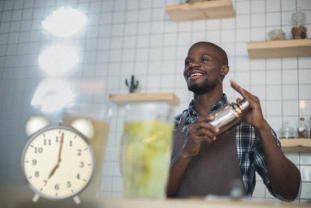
7 h 01 min
